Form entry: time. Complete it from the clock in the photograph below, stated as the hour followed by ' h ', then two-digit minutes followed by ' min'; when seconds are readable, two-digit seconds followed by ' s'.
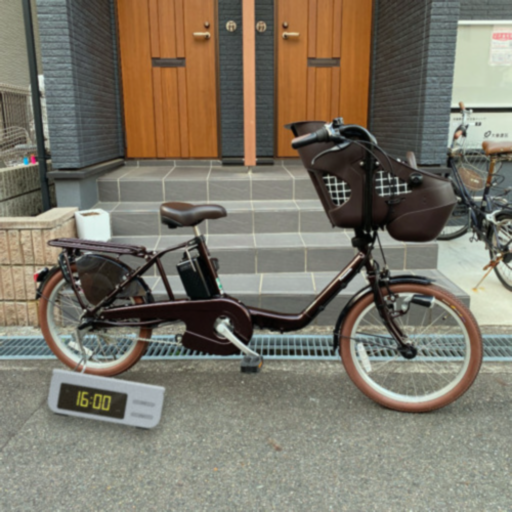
16 h 00 min
